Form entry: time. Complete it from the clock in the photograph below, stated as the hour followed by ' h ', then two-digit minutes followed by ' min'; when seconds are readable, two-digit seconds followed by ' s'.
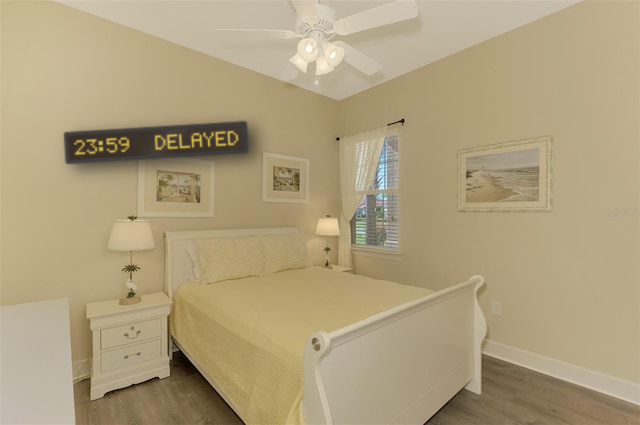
23 h 59 min
